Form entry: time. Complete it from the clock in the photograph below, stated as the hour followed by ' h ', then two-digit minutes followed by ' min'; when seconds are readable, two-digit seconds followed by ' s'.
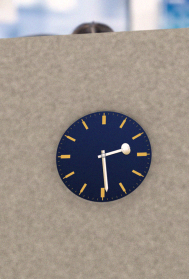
2 h 29 min
